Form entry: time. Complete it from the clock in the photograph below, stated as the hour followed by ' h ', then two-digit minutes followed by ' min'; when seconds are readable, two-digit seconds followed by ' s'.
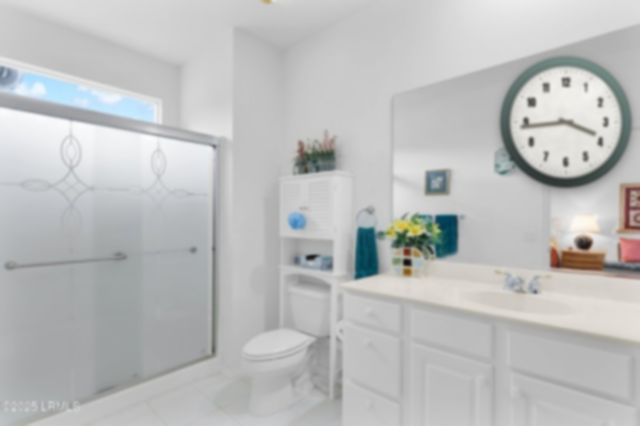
3 h 44 min
